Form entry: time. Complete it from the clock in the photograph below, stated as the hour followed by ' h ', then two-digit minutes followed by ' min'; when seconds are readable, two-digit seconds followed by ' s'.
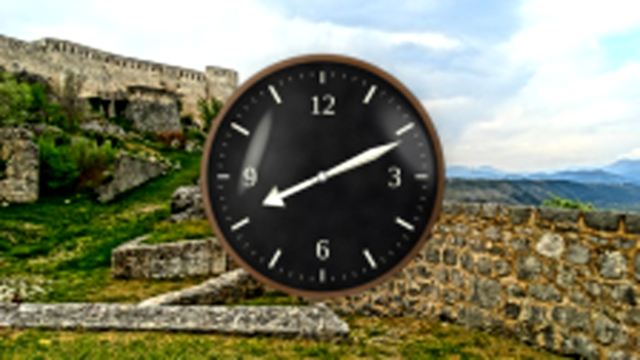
8 h 11 min
